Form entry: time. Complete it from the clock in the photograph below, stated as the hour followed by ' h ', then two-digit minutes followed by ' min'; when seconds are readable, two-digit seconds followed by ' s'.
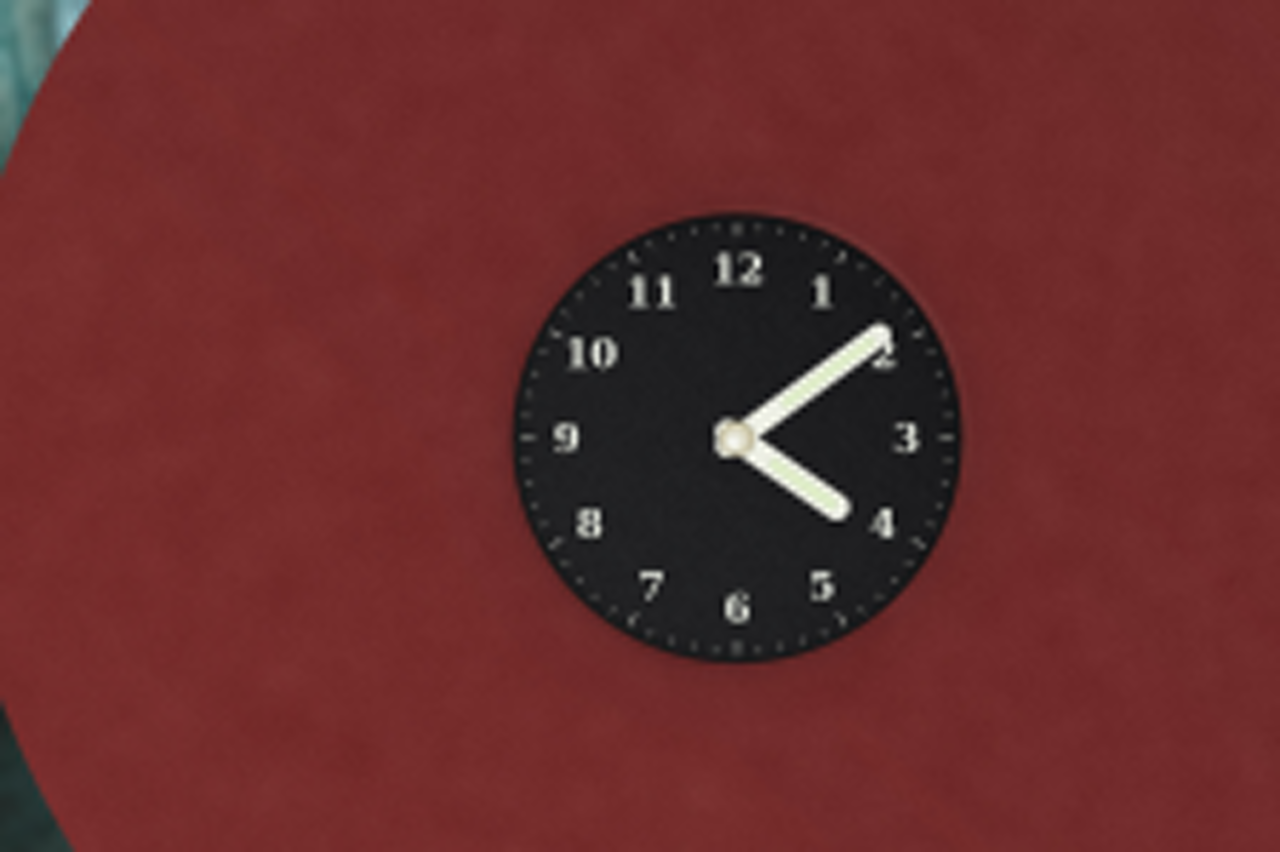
4 h 09 min
